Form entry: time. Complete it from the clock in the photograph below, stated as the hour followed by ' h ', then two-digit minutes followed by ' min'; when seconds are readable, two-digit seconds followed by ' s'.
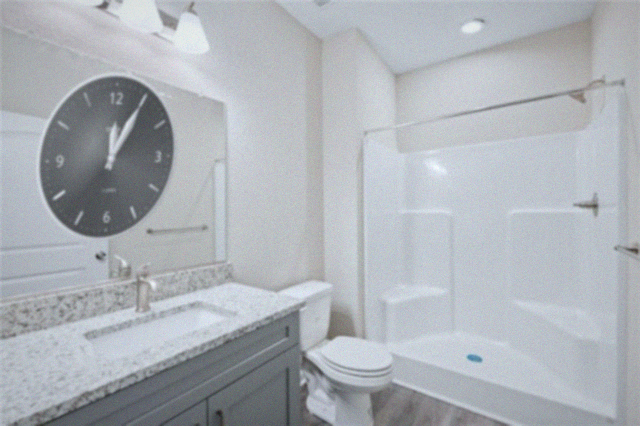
12 h 05 min
